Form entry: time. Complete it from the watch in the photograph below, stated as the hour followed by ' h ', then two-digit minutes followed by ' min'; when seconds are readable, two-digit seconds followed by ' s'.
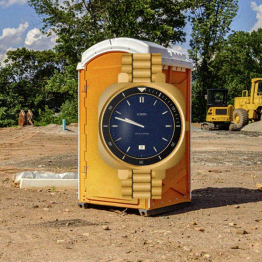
9 h 48 min
